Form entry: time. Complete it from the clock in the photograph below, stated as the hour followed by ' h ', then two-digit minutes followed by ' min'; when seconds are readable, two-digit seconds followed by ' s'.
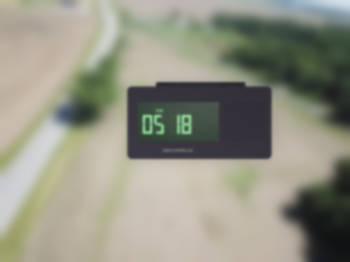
5 h 18 min
